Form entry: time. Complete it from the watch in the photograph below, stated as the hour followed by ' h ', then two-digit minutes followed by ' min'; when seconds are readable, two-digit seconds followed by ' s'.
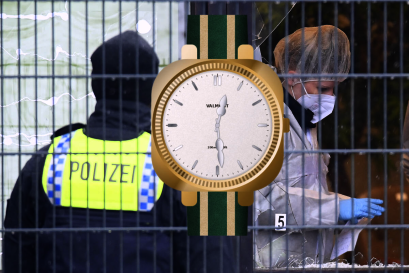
12 h 29 min
